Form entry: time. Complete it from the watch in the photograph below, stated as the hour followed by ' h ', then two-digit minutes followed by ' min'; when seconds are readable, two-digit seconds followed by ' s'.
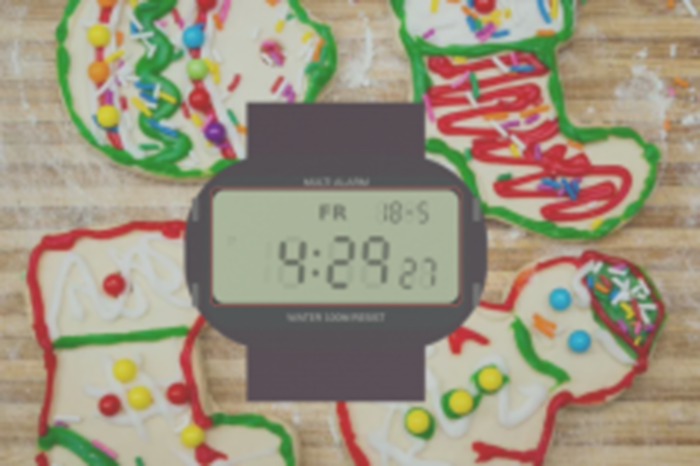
4 h 29 min 27 s
